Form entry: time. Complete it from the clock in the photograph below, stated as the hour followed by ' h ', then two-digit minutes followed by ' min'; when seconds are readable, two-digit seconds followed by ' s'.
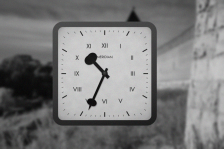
10 h 34 min
